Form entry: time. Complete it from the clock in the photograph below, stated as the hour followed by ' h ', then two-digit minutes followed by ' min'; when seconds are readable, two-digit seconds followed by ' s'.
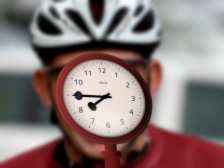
7 h 45 min
